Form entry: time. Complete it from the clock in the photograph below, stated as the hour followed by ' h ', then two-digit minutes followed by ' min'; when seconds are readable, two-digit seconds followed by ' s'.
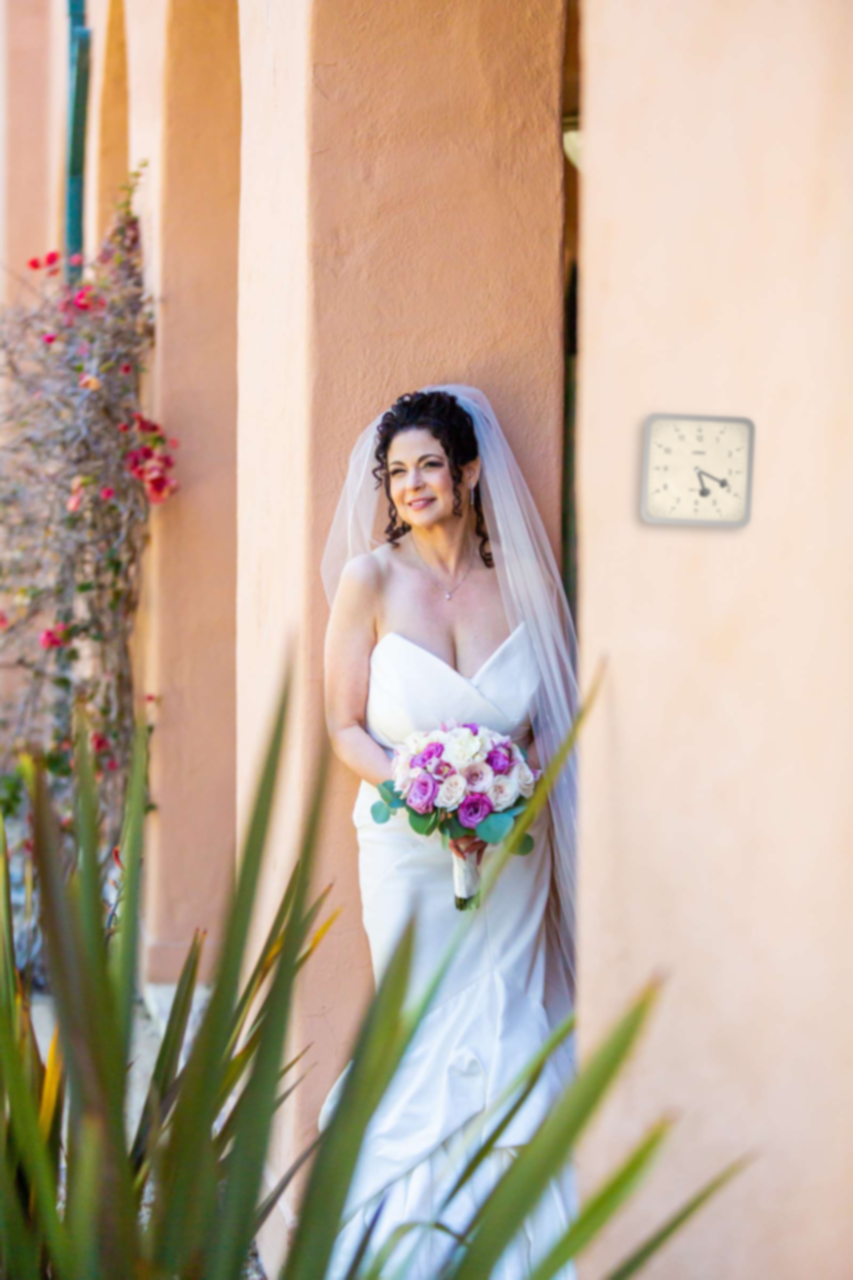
5 h 19 min
